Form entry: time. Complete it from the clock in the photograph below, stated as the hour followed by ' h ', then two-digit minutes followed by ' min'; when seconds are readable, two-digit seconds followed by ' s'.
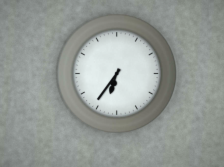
6 h 36 min
